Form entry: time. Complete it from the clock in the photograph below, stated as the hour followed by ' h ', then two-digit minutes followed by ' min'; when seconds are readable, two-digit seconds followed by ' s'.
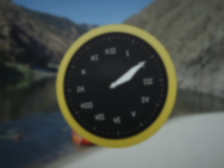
2 h 10 min
